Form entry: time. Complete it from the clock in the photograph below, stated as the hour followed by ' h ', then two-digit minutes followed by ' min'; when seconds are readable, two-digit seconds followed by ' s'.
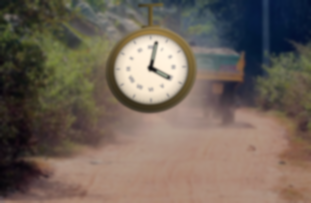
4 h 02 min
